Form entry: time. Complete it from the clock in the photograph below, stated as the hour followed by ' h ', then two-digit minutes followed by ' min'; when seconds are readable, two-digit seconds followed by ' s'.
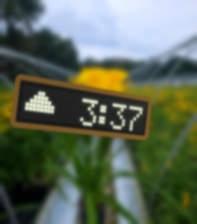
3 h 37 min
